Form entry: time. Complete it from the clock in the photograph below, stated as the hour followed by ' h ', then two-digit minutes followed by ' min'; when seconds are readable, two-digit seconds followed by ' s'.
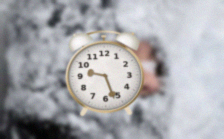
9 h 27 min
